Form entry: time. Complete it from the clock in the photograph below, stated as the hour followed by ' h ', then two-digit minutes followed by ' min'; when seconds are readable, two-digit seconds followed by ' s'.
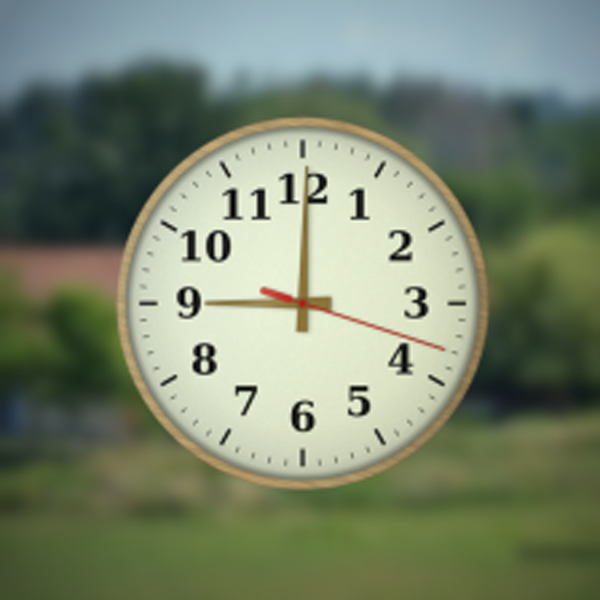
9 h 00 min 18 s
